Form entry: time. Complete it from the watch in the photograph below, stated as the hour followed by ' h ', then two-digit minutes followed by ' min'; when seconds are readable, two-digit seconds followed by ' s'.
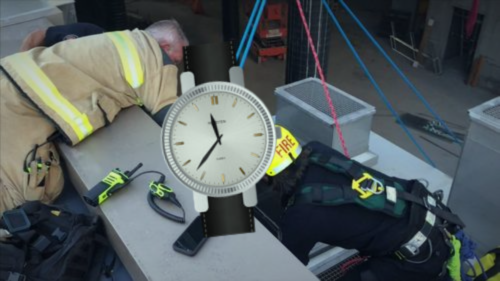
11 h 37 min
